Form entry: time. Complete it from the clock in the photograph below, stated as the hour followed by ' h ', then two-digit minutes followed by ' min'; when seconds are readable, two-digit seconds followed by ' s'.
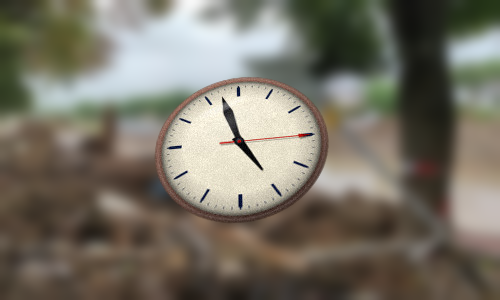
4 h 57 min 15 s
